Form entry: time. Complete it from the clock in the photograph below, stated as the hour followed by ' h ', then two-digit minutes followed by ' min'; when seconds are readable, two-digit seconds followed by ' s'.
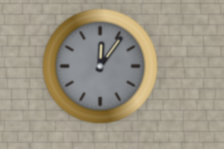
12 h 06 min
